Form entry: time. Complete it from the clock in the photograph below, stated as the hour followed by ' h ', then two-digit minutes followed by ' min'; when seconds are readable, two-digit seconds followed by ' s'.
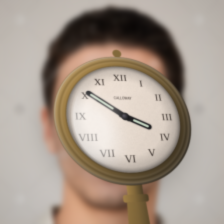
3 h 51 min
